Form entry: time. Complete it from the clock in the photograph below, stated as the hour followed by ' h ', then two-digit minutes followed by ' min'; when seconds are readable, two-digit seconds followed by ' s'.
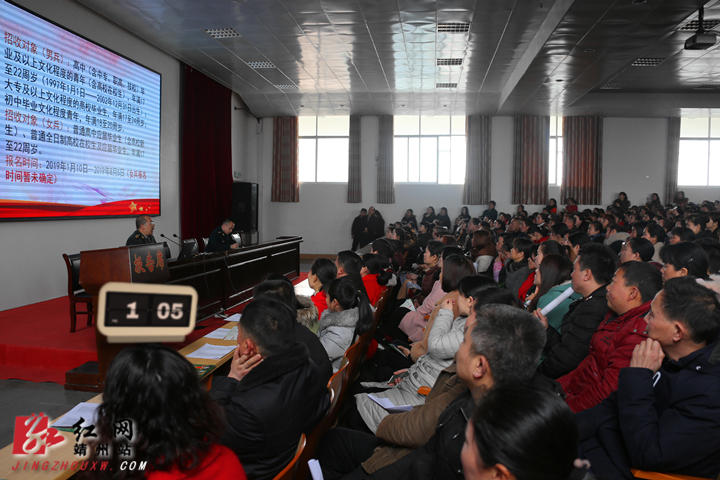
1 h 05 min
